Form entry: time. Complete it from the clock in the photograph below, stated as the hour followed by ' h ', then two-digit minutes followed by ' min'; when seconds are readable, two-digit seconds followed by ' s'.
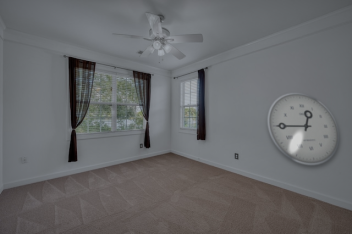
12 h 45 min
